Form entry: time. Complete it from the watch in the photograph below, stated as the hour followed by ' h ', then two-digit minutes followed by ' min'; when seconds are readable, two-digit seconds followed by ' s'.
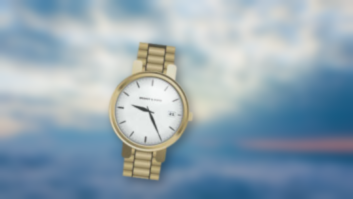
9 h 25 min
